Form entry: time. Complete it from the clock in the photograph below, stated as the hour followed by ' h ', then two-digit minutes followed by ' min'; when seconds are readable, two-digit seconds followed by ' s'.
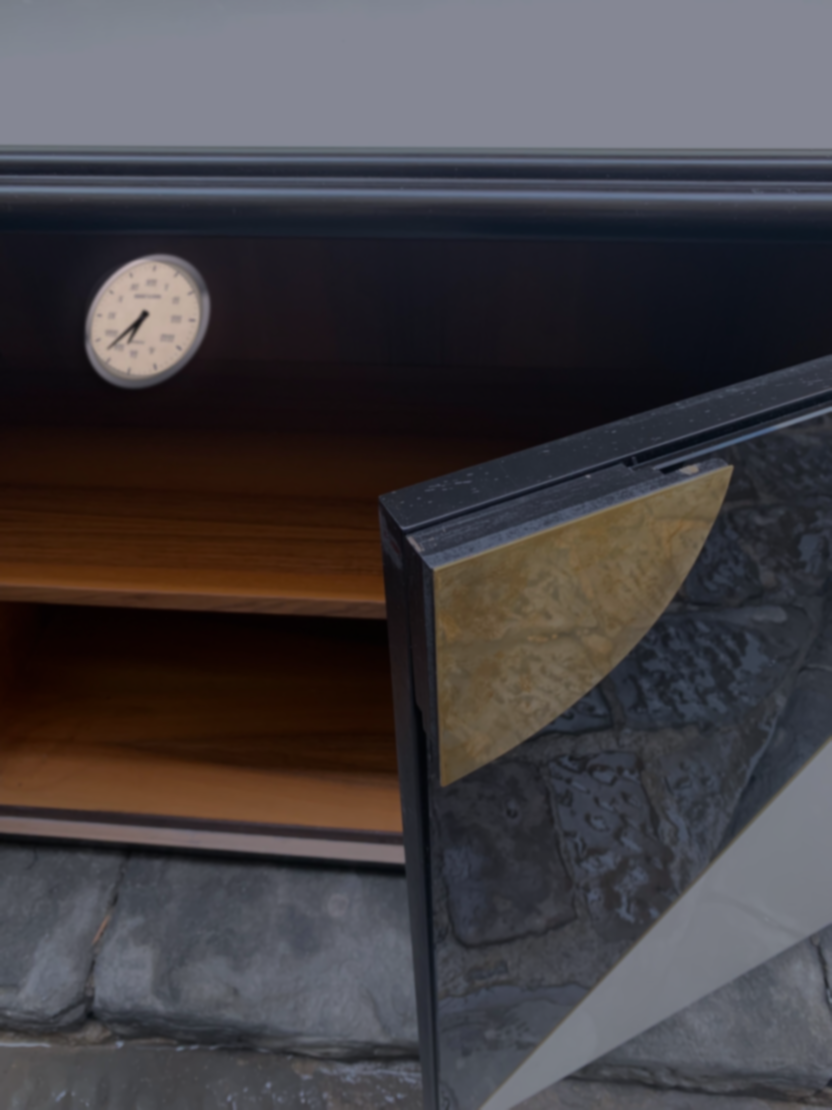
6 h 37 min
